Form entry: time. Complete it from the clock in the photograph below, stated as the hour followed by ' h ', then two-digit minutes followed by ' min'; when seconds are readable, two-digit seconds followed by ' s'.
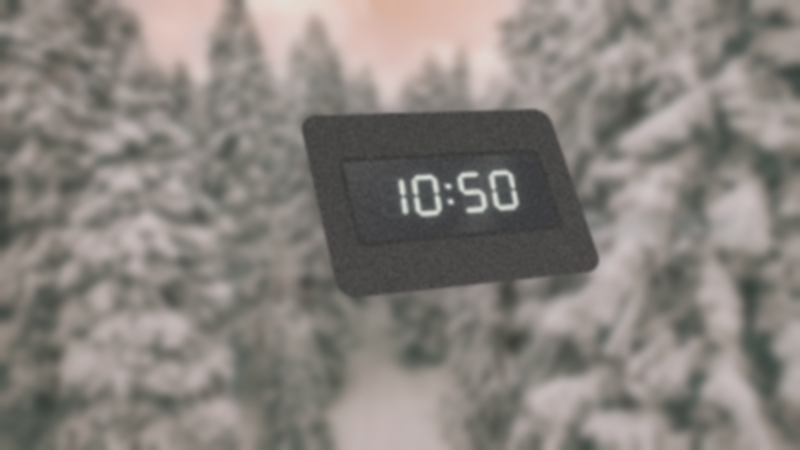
10 h 50 min
